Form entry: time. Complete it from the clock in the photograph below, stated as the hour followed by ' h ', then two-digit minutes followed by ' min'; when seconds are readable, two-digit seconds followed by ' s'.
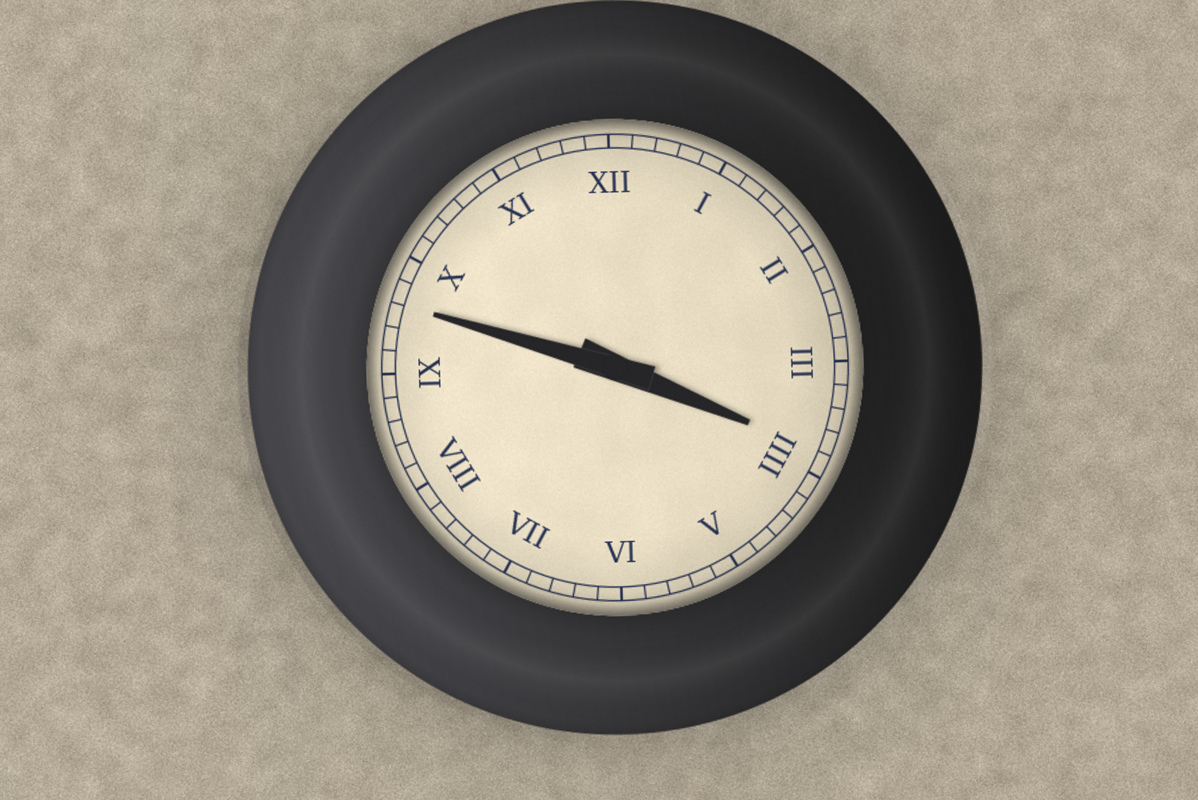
3 h 48 min
